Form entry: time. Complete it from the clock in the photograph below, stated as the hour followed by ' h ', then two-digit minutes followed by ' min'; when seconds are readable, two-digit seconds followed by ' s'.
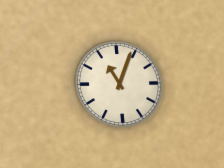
11 h 04 min
